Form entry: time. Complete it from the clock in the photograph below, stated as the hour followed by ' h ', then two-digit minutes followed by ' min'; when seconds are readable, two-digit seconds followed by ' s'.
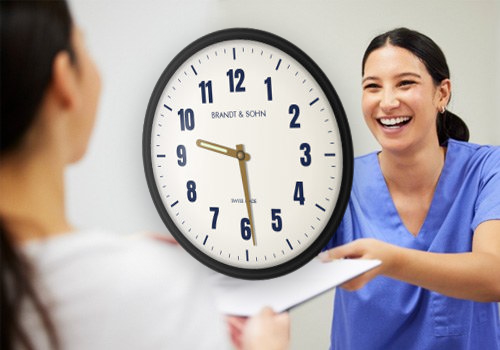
9 h 29 min
